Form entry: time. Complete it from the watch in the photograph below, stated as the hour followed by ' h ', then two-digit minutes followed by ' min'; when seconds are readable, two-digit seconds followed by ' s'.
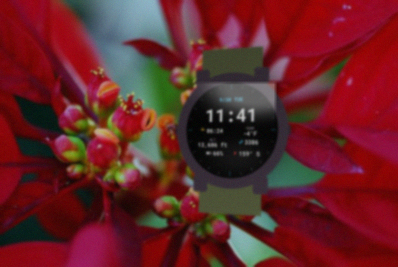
11 h 41 min
